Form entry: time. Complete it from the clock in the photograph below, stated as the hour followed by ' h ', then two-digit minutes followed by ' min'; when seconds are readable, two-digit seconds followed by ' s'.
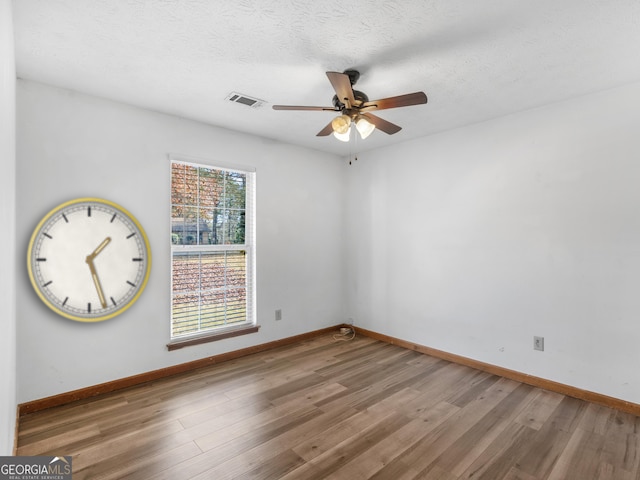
1 h 27 min
